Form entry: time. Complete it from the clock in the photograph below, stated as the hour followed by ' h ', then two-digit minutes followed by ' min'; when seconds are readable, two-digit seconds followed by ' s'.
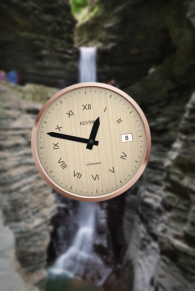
12 h 48 min
